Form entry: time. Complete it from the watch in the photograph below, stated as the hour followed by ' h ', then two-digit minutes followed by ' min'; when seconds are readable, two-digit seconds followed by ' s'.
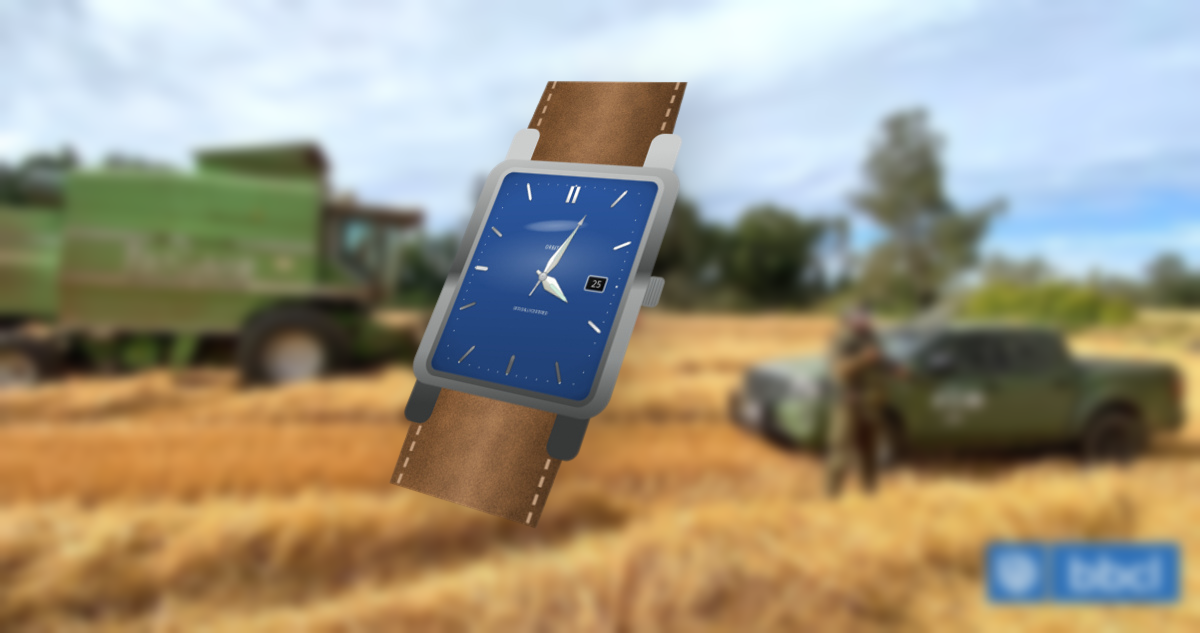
4 h 03 min 03 s
